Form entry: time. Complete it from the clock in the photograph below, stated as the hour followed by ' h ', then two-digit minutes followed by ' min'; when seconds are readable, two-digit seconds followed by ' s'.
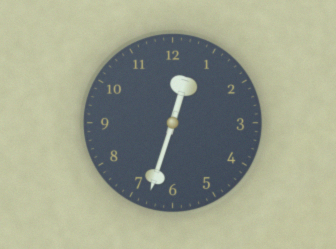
12 h 33 min
